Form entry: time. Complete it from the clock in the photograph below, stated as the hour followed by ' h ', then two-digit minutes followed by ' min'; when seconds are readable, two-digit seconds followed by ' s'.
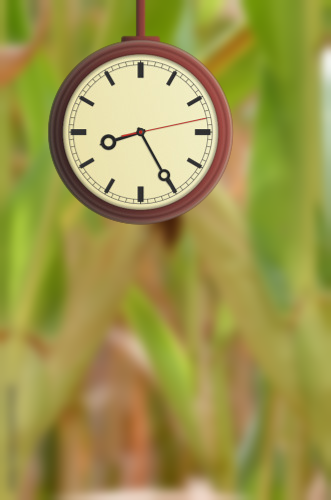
8 h 25 min 13 s
